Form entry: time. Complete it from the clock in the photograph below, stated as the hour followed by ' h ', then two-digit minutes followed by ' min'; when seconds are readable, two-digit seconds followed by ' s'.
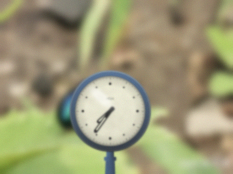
7 h 36 min
